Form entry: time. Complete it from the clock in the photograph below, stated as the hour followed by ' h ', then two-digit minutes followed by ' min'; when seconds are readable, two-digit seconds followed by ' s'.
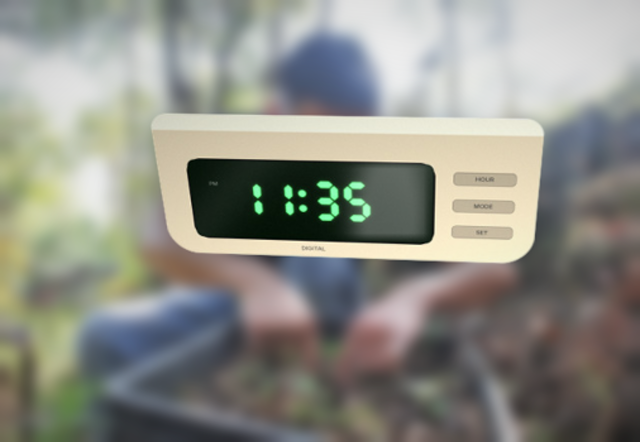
11 h 35 min
